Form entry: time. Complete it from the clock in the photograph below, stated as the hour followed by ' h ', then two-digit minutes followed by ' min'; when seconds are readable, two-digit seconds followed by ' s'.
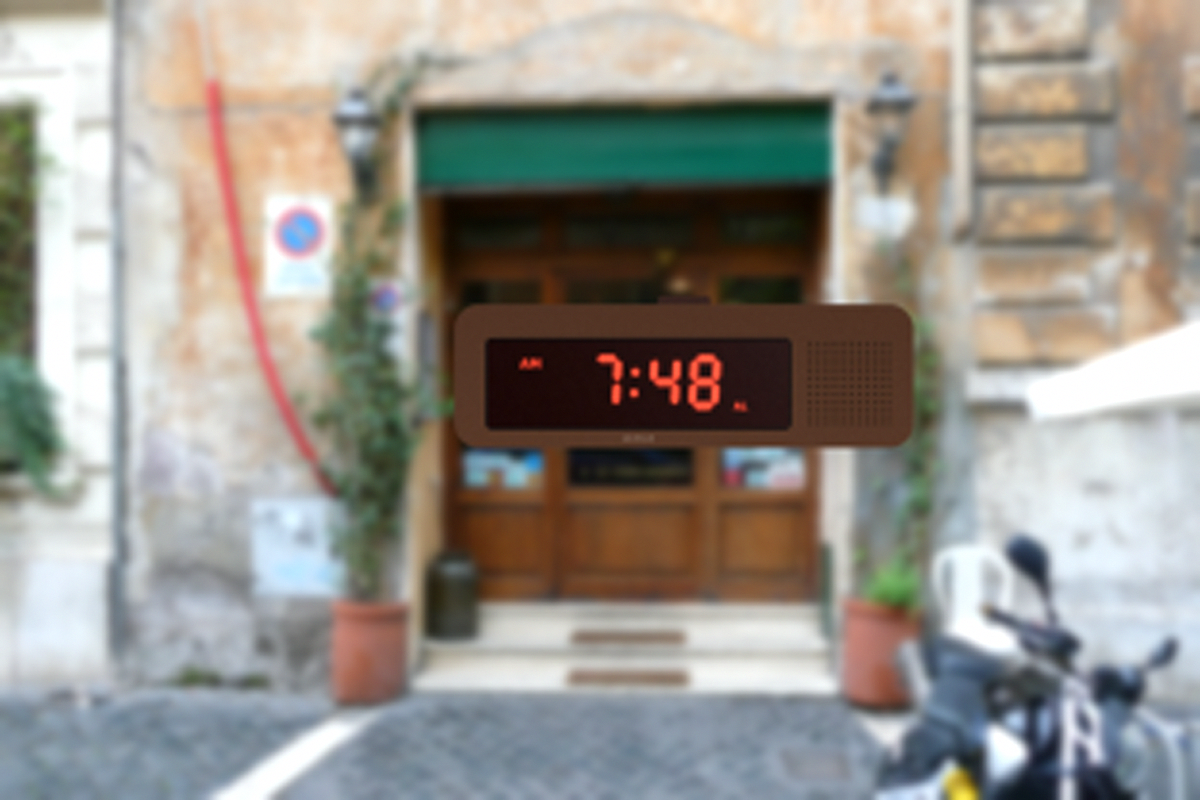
7 h 48 min
